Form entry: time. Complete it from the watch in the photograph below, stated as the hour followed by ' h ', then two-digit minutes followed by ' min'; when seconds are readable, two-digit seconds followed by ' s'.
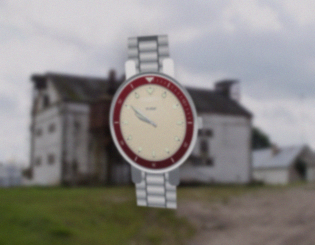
9 h 51 min
